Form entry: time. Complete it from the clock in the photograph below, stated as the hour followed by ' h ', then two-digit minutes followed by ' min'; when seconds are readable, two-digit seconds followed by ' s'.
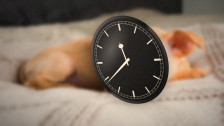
11 h 39 min
